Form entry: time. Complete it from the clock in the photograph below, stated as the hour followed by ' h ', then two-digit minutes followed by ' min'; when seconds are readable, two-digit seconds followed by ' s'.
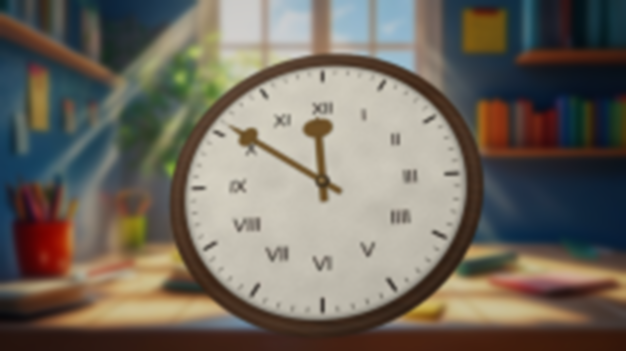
11 h 51 min
